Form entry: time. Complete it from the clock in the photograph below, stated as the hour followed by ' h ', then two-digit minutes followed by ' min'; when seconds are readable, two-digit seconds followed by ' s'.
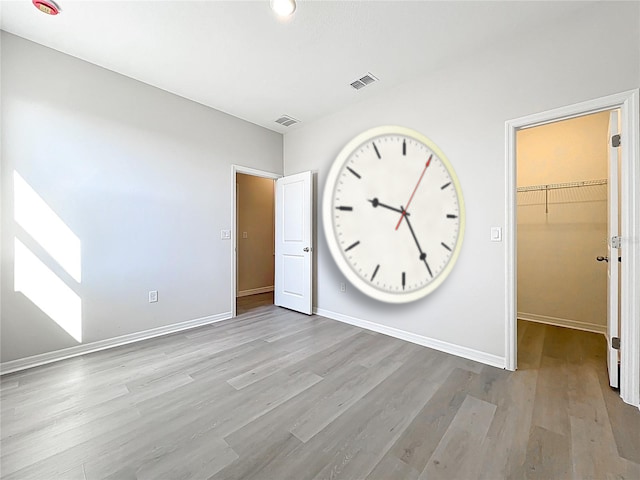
9 h 25 min 05 s
